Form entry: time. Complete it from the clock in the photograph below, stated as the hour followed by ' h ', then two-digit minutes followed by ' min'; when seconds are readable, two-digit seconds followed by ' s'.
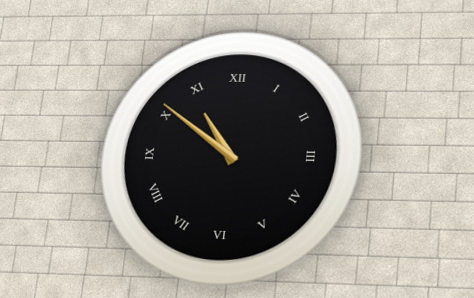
10 h 51 min
